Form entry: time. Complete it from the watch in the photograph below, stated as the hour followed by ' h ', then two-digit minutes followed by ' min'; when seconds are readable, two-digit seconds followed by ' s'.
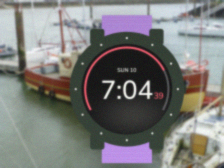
7 h 04 min
